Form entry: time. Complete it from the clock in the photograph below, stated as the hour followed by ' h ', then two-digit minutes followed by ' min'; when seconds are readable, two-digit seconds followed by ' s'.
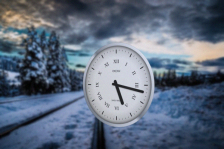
5 h 17 min
